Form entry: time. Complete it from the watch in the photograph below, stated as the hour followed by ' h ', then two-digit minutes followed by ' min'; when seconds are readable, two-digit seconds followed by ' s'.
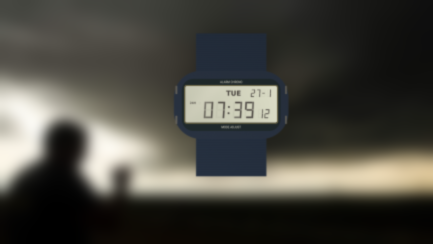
7 h 39 min
